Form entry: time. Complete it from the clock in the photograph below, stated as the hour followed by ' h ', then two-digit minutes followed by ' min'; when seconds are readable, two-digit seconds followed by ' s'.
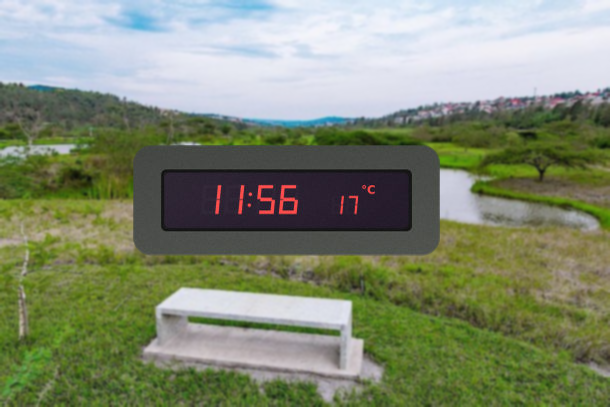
11 h 56 min
